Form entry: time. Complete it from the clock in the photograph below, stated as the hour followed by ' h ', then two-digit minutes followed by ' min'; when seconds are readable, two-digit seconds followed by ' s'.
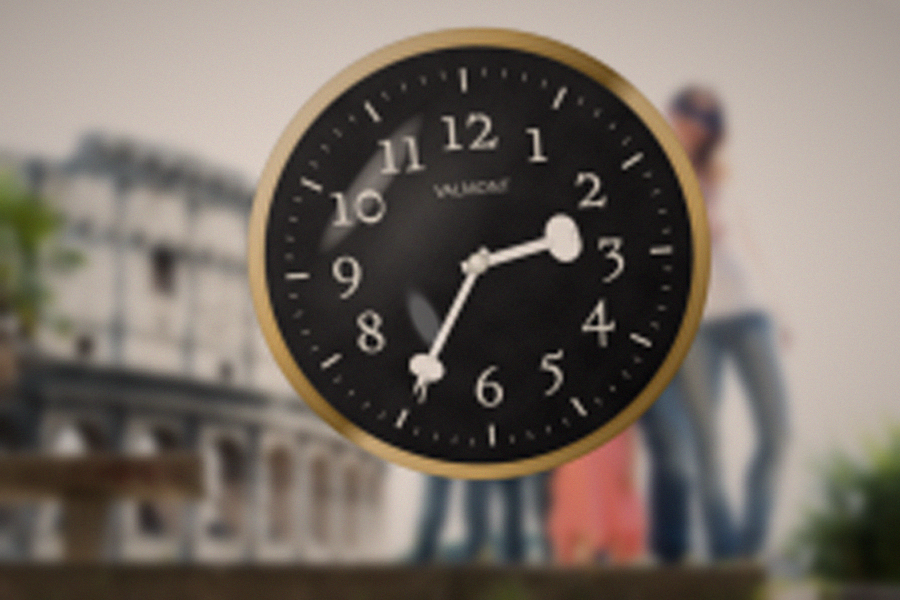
2 h 35 min
